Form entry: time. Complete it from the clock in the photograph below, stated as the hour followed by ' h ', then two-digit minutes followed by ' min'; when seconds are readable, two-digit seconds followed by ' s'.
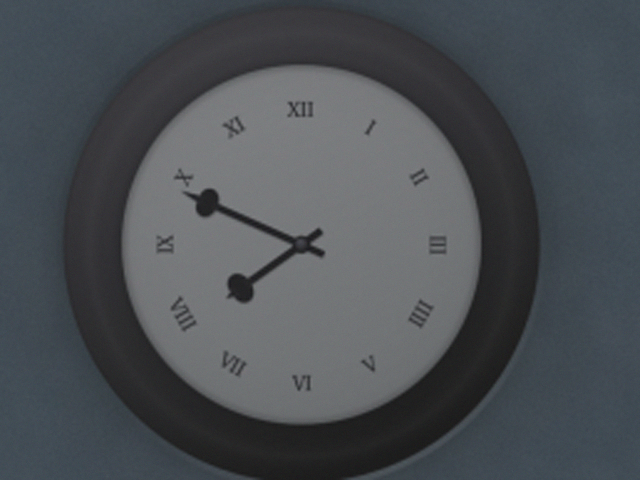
7 h 49 min
